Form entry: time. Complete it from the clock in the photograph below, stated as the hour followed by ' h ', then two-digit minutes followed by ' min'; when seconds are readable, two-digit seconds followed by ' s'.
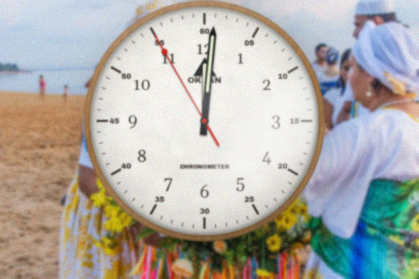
12 h 00 min 55 s
